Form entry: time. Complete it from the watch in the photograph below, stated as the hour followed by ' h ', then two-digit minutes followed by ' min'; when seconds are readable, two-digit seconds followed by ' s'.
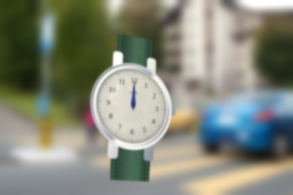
12 h 00 min
